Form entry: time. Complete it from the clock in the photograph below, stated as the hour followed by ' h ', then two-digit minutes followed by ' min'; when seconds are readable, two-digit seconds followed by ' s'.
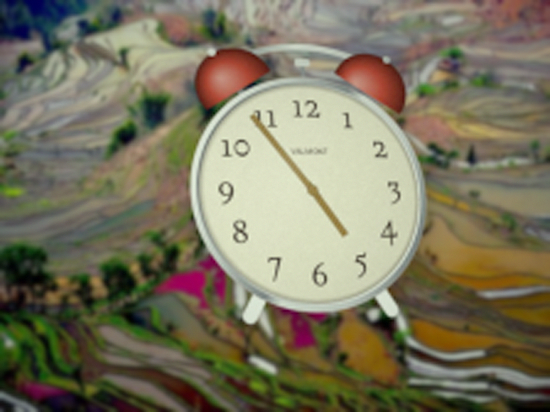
4 h 54 min
